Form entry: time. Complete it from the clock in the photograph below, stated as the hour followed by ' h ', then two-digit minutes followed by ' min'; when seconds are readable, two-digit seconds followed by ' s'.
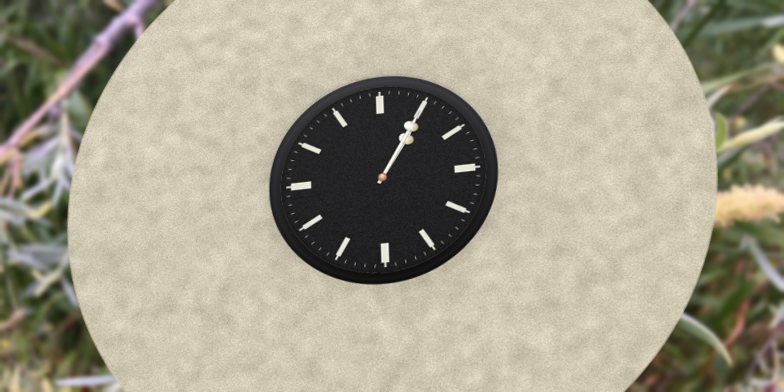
1 h 05 min
